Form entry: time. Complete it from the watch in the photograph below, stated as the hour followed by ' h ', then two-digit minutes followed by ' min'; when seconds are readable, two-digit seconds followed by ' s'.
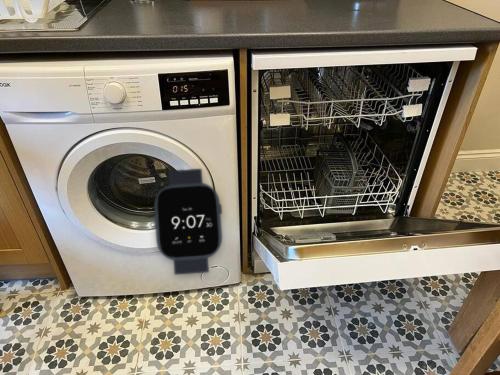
9 h 07 min
